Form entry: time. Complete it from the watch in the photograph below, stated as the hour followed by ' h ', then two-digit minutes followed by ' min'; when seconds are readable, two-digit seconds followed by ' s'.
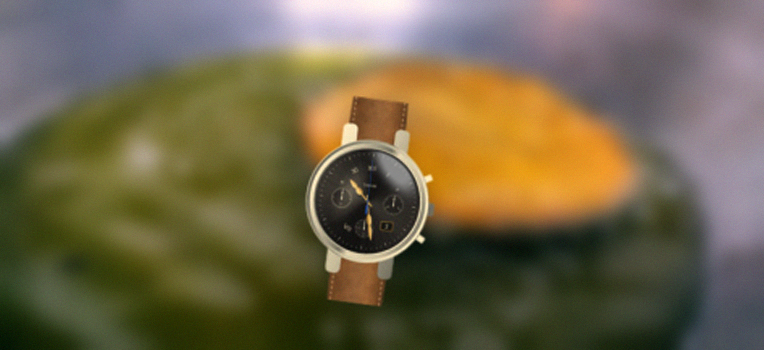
10 h 28 min
